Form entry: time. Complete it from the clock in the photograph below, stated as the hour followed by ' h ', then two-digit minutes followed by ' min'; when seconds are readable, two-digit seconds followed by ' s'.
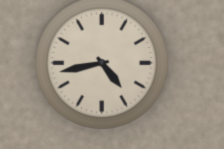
4 h 43 min
